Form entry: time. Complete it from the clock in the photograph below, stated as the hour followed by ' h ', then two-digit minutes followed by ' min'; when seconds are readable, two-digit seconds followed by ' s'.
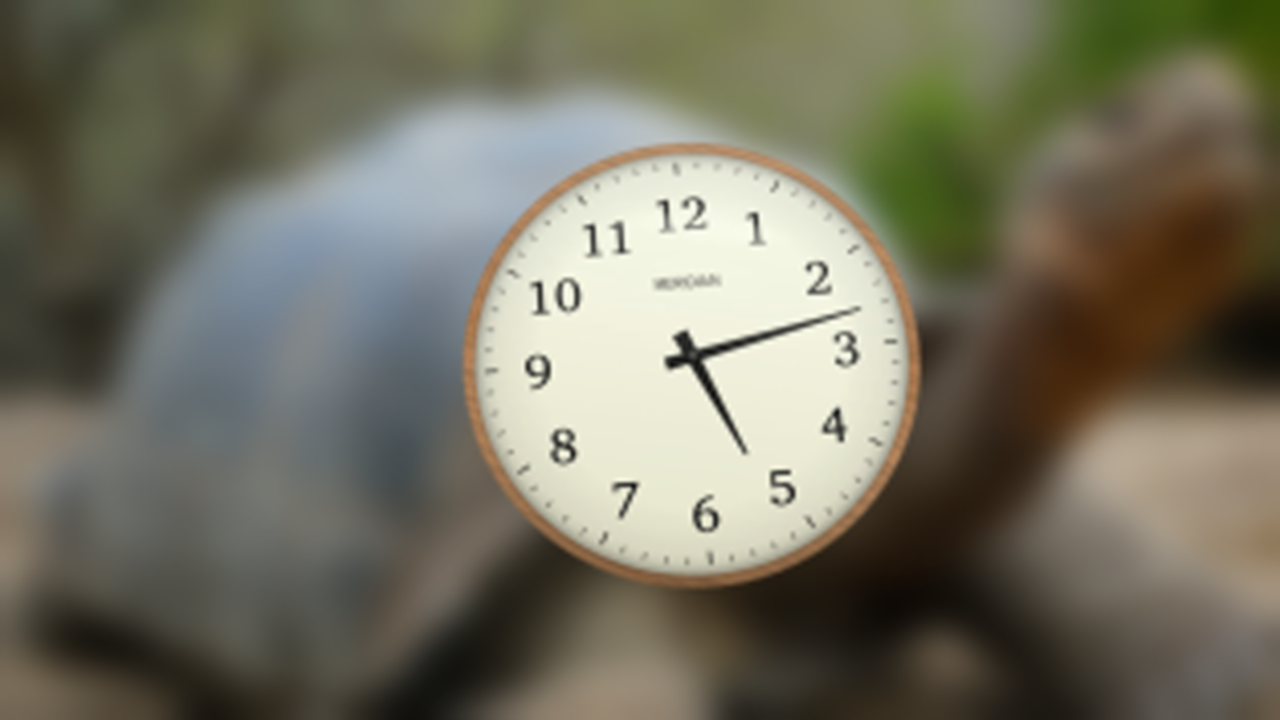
5 h 13 min
